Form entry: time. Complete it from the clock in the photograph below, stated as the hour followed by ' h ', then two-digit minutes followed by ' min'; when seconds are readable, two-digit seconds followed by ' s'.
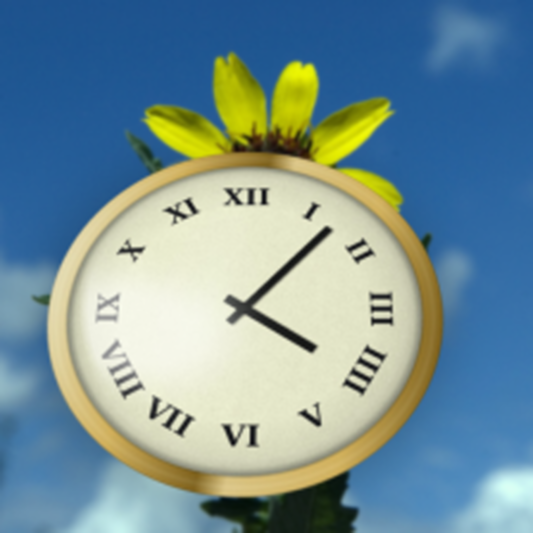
4 h 07 min
